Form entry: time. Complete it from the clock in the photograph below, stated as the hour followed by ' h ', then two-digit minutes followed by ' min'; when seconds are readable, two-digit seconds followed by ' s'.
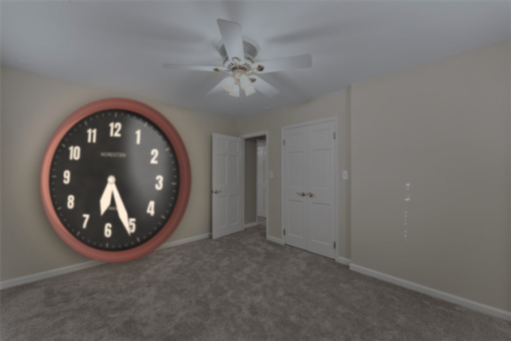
6 h 26 min
